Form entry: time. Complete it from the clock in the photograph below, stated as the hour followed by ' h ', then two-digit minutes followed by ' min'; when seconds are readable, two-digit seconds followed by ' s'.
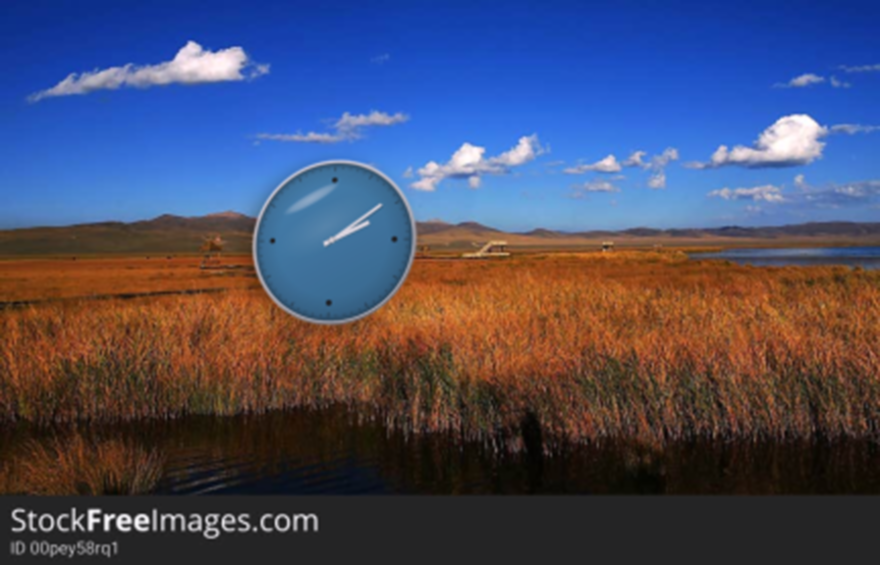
2 h 09 min
